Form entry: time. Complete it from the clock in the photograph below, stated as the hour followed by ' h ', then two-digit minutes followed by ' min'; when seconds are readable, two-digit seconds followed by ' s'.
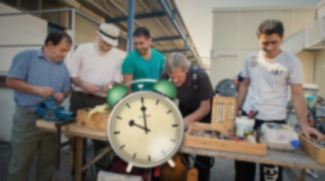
10 h 00 min
